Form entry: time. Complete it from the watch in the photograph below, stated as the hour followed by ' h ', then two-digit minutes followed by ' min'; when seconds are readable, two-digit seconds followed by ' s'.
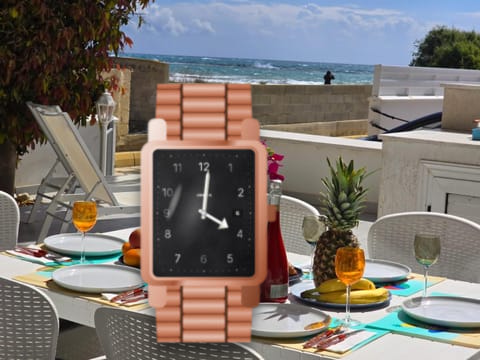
4 h 01 min
